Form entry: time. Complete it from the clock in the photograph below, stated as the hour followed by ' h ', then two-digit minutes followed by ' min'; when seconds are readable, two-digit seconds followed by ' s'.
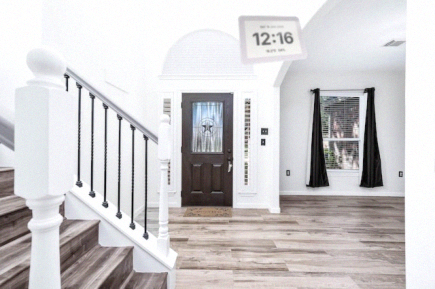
12 h 16 min
